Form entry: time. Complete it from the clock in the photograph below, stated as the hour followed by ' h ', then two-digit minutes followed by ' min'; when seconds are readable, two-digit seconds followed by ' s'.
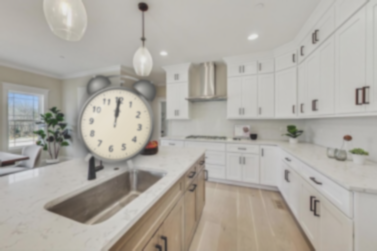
12 h 00 min
